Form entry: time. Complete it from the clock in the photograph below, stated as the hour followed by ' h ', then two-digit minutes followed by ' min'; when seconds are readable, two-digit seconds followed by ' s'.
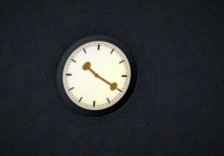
10 h 20 min
